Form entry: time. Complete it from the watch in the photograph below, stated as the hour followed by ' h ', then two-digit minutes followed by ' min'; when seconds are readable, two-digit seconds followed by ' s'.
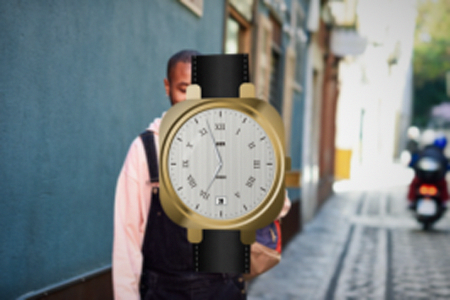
6 h 57 min
